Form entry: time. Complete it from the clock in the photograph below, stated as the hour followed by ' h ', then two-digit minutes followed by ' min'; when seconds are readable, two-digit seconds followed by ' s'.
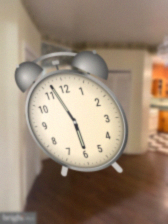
5 h 57 min
